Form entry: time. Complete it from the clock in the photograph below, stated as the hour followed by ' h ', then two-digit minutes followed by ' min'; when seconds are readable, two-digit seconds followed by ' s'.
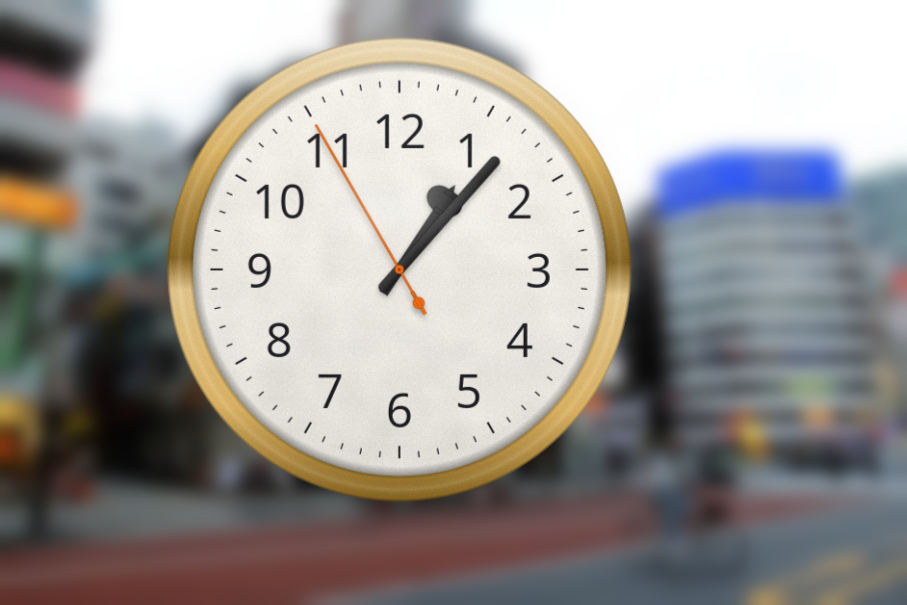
1 h 06 min 55 s
